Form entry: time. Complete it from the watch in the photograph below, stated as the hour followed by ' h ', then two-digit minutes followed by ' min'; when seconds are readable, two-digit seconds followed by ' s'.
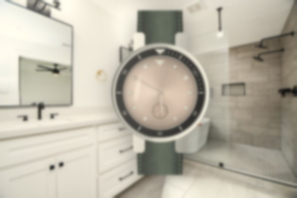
5 h 50 min
